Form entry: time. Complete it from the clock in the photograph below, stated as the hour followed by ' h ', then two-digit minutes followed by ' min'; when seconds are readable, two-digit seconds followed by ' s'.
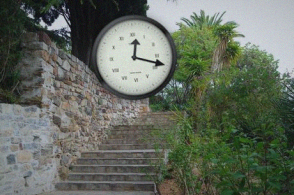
12 h 18 min
